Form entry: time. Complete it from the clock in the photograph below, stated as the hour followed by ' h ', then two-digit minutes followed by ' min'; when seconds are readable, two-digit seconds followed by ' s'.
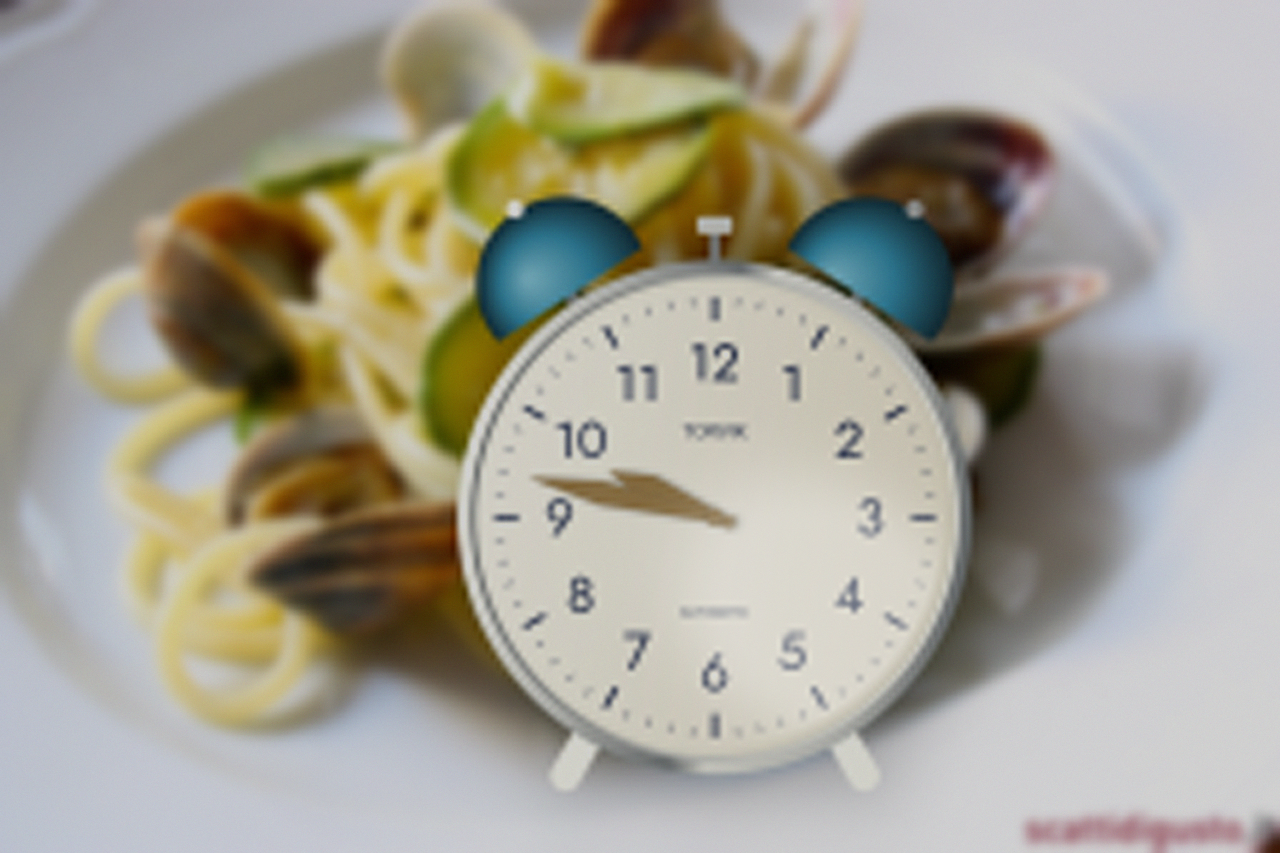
9 h 47 min
